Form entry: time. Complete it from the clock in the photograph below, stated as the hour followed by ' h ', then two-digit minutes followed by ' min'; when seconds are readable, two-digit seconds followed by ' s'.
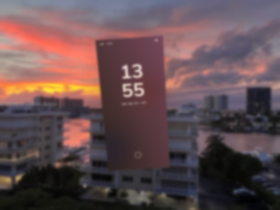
13 h 55 min
